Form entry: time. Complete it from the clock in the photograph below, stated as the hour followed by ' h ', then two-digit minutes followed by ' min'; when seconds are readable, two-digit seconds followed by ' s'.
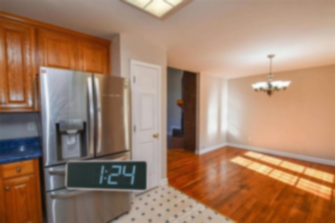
1 h 24 min
